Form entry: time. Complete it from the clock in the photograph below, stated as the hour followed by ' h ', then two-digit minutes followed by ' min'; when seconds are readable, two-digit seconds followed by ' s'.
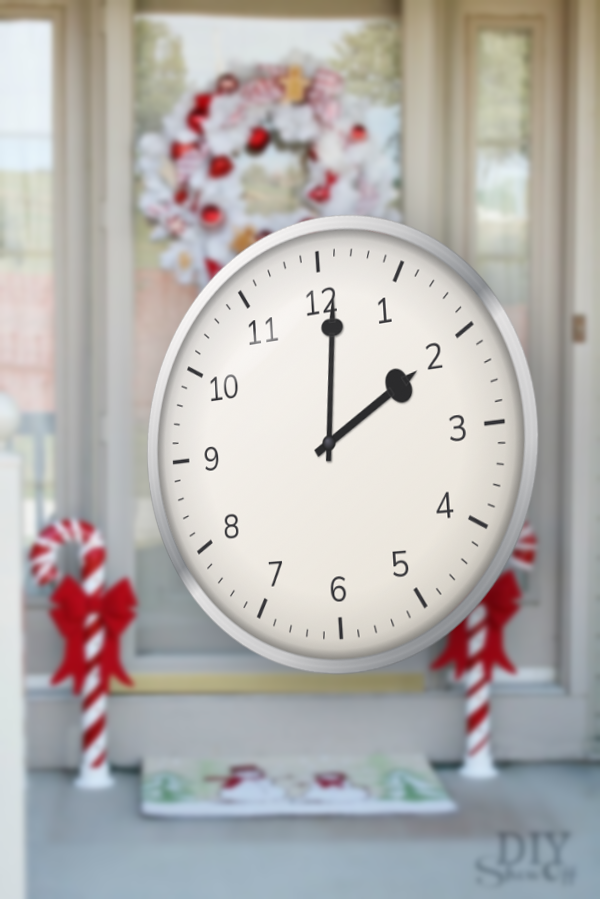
2 h 01 min
